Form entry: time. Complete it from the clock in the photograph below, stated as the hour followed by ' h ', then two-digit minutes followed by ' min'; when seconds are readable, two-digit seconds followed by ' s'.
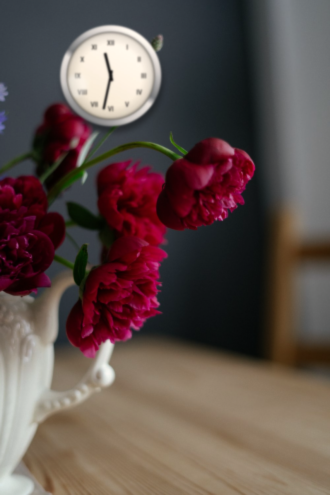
11 h 32 min
